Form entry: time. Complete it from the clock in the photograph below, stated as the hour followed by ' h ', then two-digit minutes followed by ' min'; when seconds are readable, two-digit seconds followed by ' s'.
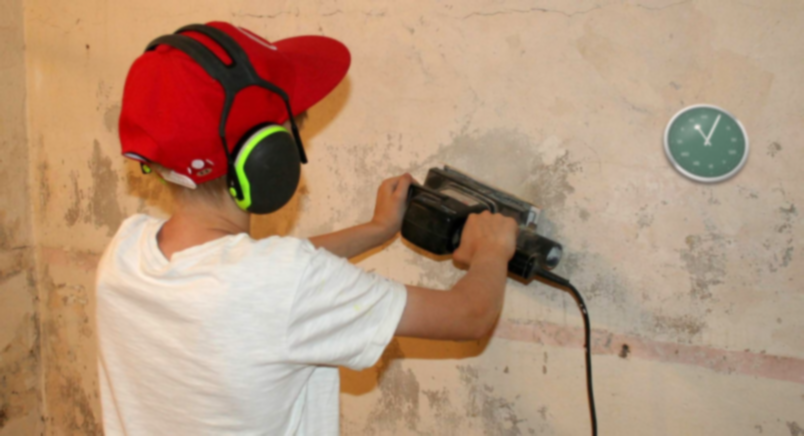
11 h 05 min
